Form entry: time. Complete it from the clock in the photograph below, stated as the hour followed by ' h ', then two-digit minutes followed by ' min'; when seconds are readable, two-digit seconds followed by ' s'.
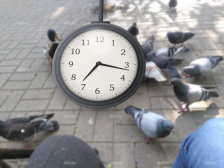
7 h 17 min
